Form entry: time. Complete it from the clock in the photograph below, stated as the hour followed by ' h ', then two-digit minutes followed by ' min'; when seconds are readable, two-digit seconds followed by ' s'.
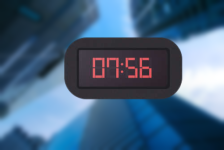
7 h 56 min
